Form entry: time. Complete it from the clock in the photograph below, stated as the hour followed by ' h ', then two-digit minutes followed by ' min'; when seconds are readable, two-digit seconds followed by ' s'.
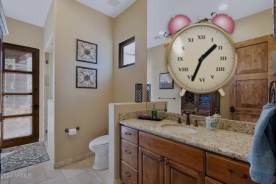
1 h 34 min
